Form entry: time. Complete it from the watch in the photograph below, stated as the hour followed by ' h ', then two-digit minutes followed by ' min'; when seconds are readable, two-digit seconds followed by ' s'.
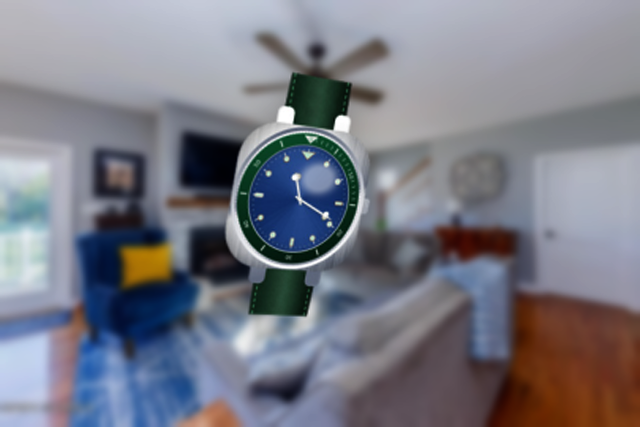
11 h 19 min
